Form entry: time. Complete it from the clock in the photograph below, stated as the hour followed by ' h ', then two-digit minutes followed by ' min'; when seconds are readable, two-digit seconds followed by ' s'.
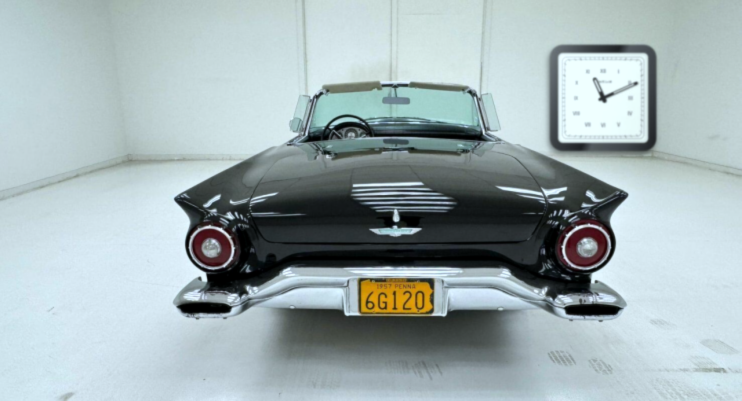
11 h 11 min
